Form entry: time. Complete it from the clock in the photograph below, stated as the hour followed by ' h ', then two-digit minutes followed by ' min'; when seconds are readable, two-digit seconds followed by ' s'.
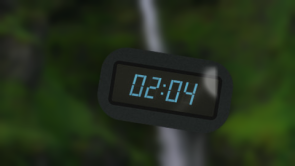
2 h 04 min
